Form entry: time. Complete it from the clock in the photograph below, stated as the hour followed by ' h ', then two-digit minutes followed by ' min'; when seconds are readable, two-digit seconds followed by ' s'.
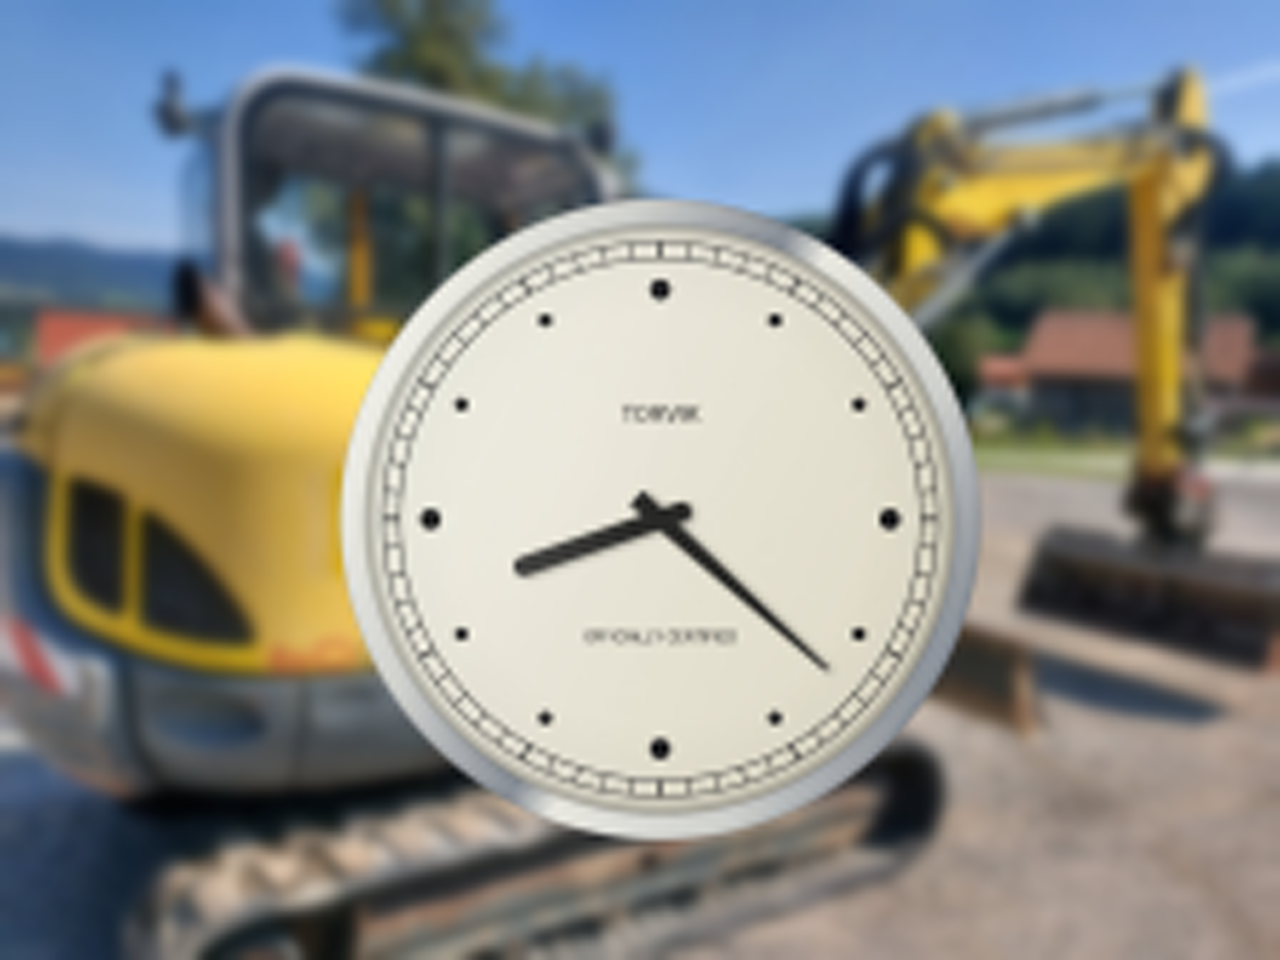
8 h 22 min
